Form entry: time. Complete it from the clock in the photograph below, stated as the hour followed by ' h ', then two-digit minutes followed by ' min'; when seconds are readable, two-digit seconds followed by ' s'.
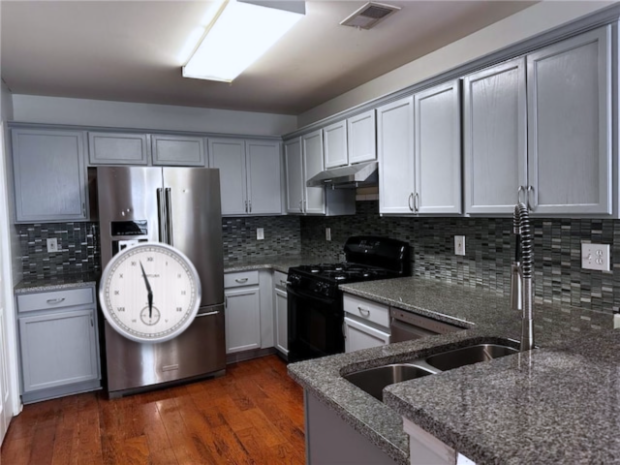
5 h 57 min
